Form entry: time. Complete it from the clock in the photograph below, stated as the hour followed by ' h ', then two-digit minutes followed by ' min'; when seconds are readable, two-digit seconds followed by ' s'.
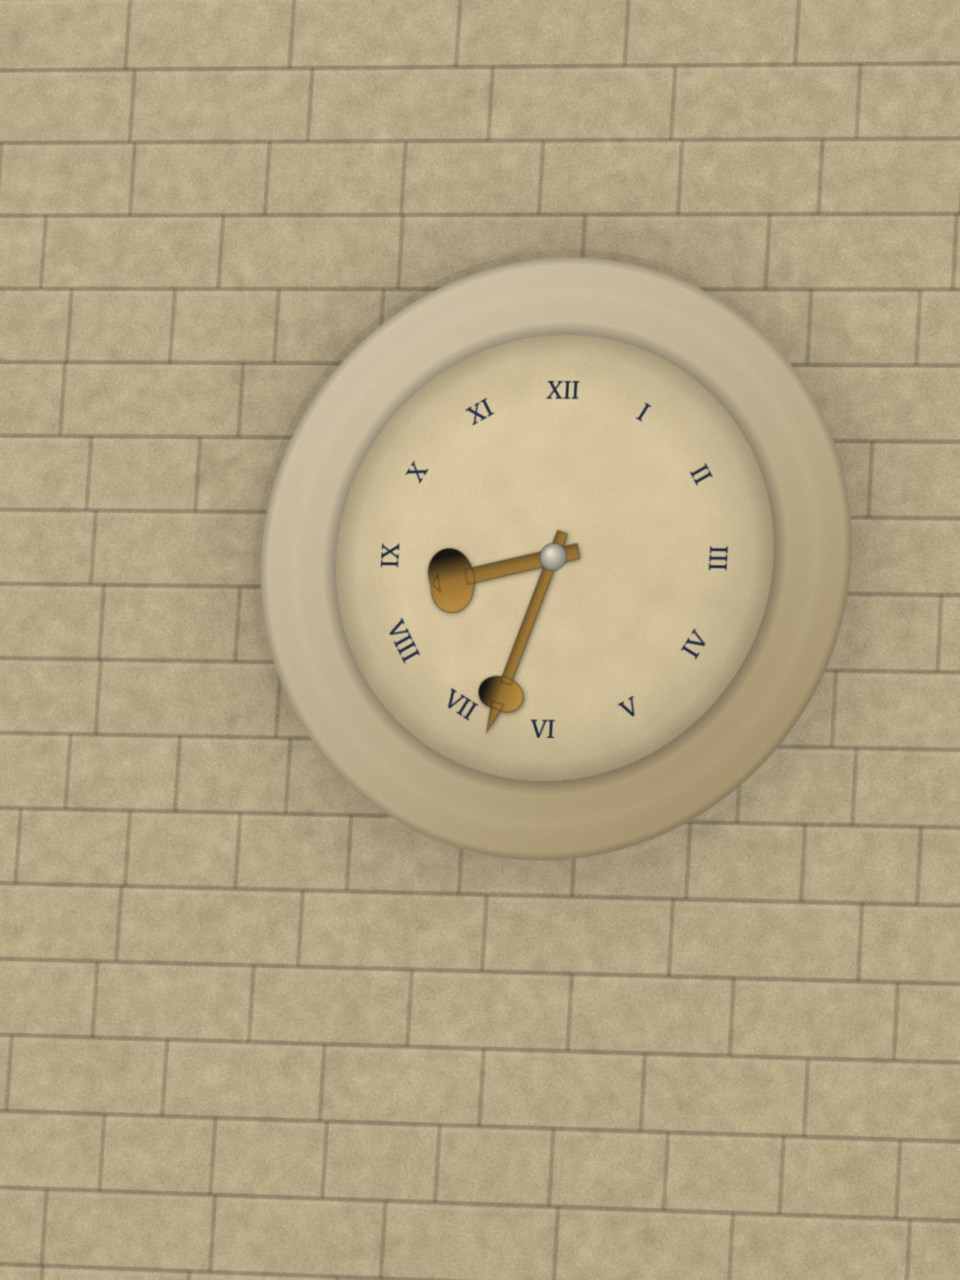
8 h 33 min
